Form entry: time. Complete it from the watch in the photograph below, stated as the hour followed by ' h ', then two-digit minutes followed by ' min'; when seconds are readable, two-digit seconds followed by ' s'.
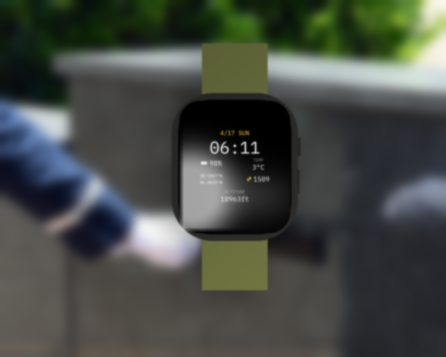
6 h 11 min
